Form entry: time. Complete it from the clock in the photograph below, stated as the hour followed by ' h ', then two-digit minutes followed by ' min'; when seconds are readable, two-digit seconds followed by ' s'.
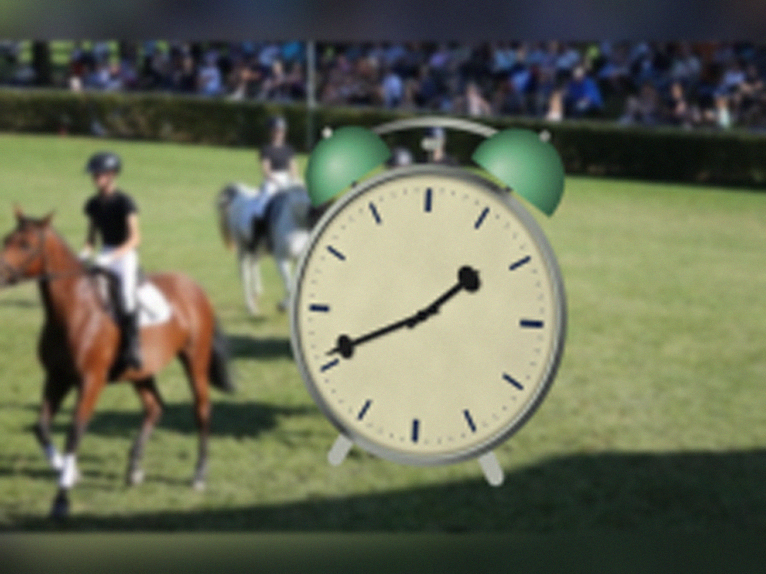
1 h 41 min
